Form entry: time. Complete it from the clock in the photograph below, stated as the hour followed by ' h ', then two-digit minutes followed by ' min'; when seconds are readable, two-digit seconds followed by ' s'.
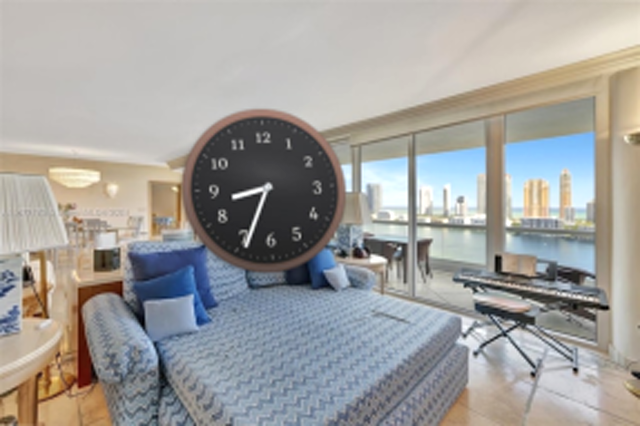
8 h 34 min
